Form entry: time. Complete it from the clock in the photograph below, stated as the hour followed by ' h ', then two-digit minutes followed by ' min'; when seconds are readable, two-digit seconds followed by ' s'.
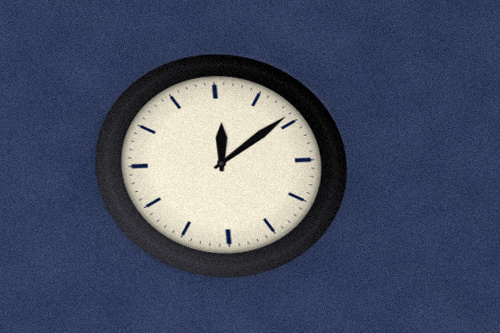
12 h 09 min
